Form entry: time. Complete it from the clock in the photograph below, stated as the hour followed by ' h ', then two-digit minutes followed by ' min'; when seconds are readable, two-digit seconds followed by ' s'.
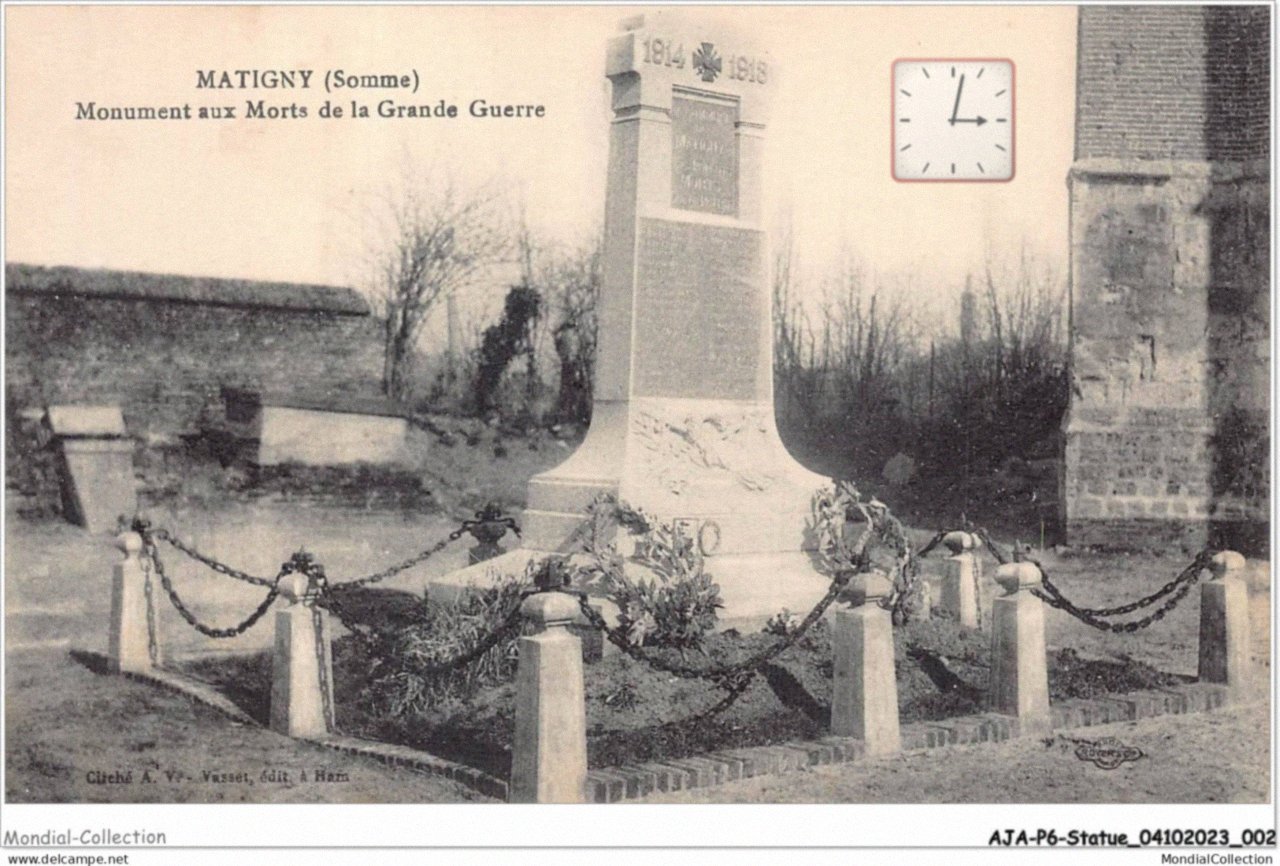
3 h 02 min
